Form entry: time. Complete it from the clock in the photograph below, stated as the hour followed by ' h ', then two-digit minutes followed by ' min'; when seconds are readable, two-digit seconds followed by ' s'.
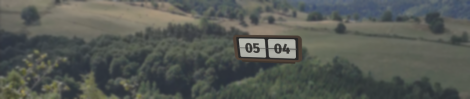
5 h 04 min
